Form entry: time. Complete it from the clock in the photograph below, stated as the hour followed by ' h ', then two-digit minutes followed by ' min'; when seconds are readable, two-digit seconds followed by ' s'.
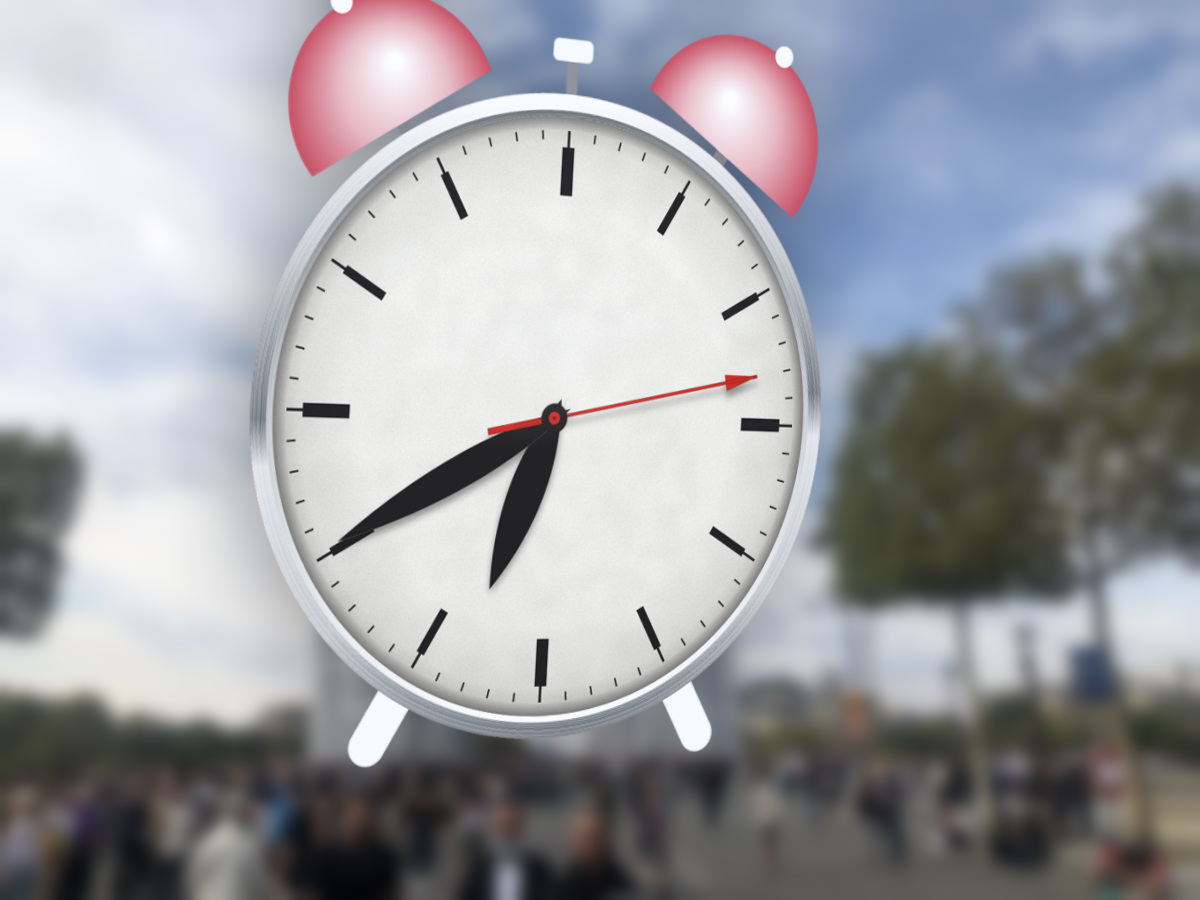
6 h 40 min 13 s
